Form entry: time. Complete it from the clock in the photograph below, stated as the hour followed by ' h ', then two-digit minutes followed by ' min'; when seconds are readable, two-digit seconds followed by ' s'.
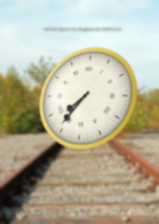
7 h 36 min
